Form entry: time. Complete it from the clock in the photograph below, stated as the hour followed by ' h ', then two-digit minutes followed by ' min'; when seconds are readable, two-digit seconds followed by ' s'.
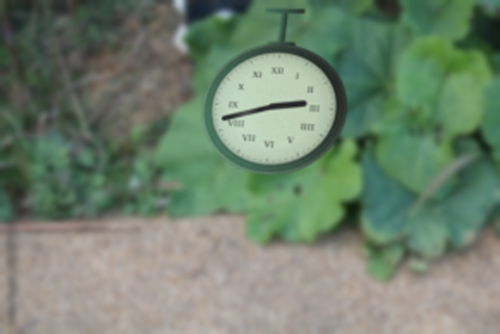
2 h 42 min
